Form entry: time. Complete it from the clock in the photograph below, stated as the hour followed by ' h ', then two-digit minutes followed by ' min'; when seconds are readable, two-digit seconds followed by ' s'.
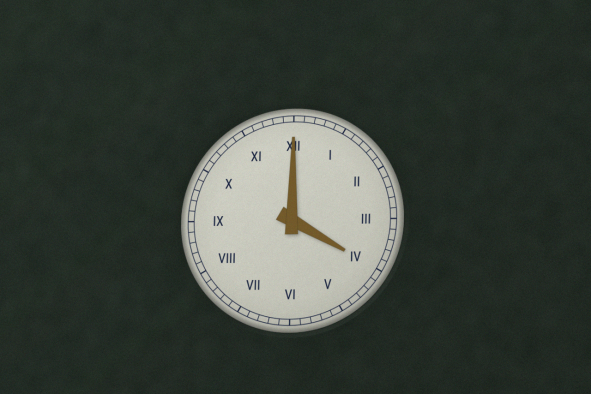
4 h 00 min
